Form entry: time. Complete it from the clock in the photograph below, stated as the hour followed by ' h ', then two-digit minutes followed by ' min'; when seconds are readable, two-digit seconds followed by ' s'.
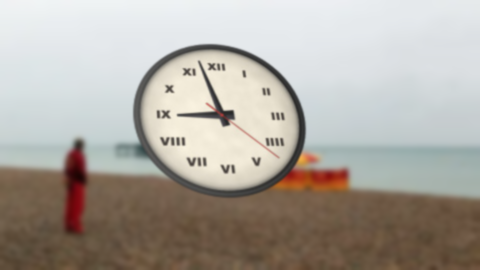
8 h 57 min 22 s
